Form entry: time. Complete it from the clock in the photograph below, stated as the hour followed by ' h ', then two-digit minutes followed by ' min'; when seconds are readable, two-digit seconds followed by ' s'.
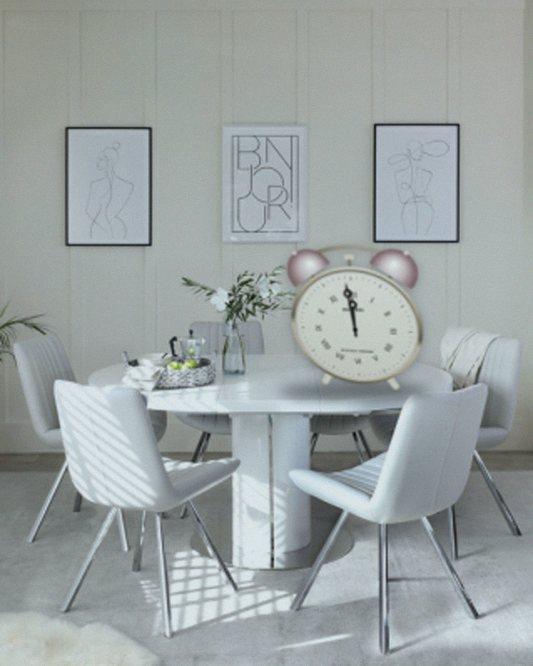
11 h 59 min
